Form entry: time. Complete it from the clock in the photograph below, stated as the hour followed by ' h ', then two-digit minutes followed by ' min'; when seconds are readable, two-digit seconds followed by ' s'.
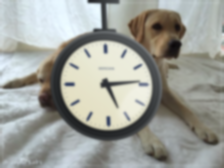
5 h 14 min
